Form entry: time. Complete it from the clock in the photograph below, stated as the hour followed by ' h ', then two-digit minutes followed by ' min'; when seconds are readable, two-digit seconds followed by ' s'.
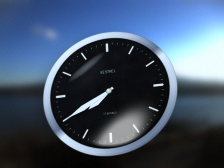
7 h 40 min
